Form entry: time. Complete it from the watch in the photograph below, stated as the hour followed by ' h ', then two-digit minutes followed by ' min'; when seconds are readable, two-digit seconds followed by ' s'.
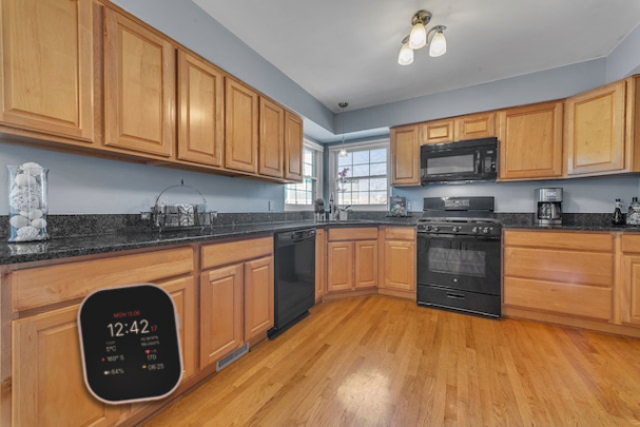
12 h 42 min
